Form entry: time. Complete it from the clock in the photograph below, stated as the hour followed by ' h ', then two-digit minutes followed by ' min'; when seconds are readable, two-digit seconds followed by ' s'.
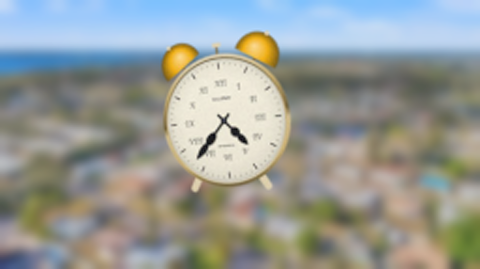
4 h 37 min
